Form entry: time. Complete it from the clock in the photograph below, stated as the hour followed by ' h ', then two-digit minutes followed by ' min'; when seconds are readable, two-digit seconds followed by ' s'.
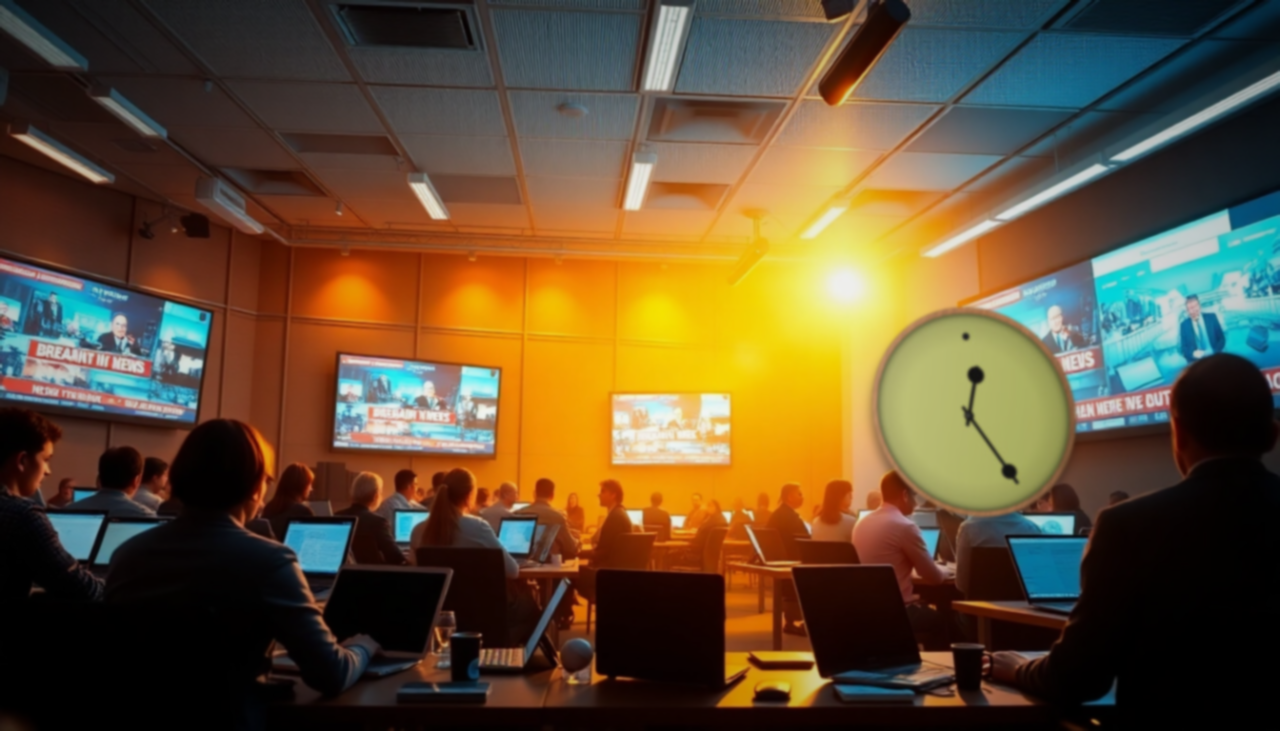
12 h 24 min
